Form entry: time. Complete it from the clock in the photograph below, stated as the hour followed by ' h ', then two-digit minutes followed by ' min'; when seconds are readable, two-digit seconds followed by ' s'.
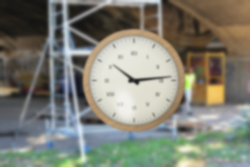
10 h 14 min
